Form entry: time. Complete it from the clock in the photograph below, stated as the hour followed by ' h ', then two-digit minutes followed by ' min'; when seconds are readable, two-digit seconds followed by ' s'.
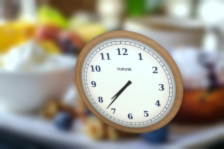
7 h 37 min
